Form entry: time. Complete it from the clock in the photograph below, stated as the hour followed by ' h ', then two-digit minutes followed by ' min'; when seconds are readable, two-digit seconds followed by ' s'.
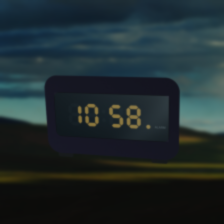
10 h 58 min
